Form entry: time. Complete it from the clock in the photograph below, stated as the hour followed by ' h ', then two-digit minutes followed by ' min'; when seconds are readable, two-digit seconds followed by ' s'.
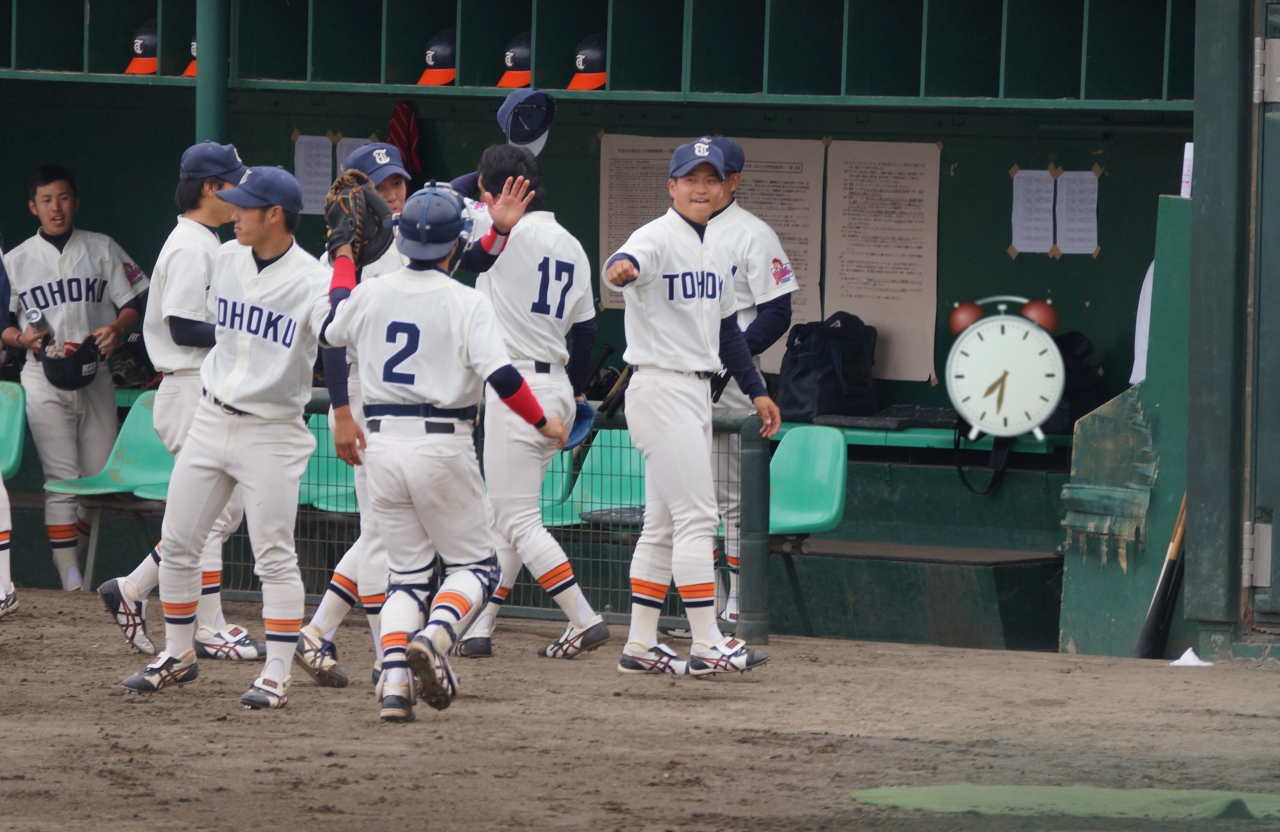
7 h 32 min
